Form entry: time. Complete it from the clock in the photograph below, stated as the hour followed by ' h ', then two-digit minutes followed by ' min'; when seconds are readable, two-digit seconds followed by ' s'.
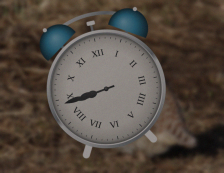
8 h 44 min
